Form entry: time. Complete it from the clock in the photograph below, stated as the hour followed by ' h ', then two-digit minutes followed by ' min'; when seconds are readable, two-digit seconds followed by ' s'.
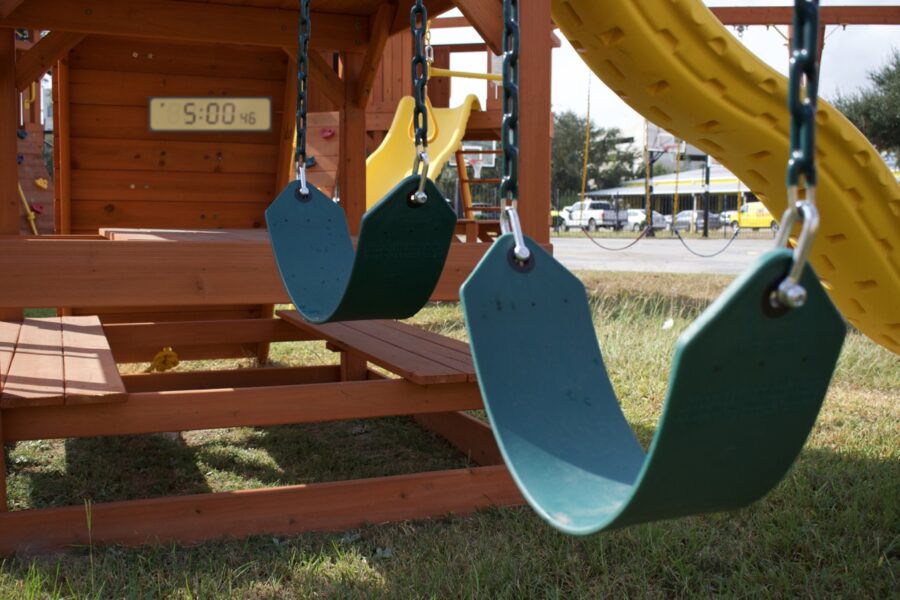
5 h 00 min 46 s
